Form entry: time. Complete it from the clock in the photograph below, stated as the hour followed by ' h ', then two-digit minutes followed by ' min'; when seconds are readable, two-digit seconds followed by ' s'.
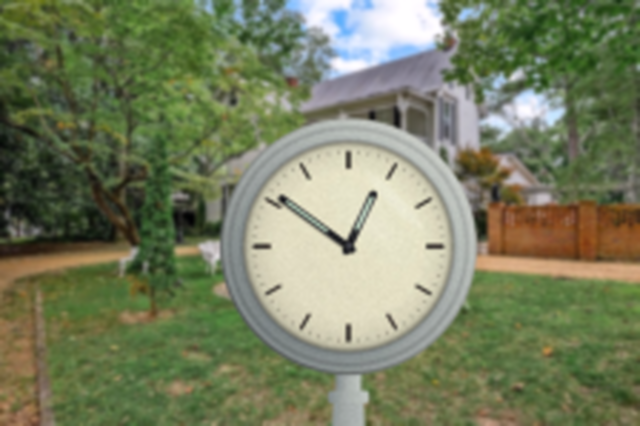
12 h 51 min
